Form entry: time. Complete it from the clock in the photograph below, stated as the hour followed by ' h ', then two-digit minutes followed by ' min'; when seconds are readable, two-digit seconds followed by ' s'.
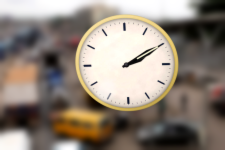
2 h 10 min
